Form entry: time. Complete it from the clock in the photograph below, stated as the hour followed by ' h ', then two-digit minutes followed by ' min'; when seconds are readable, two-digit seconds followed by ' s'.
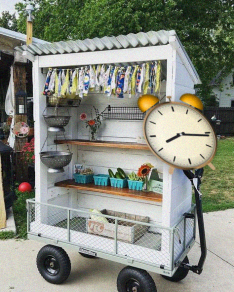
8 h 16 min
